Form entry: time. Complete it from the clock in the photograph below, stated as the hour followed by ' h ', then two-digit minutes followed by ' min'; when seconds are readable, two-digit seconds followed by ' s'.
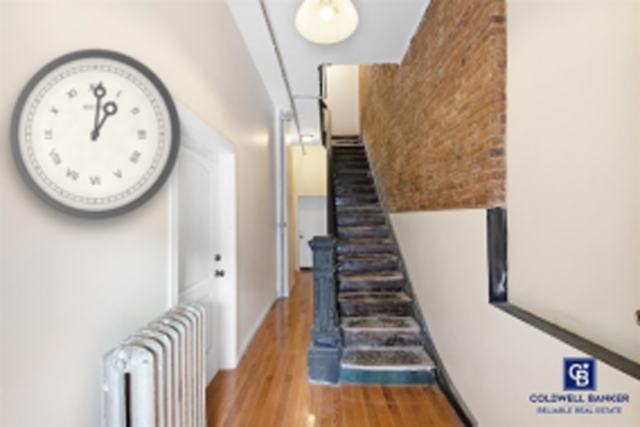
1 h 01 min
